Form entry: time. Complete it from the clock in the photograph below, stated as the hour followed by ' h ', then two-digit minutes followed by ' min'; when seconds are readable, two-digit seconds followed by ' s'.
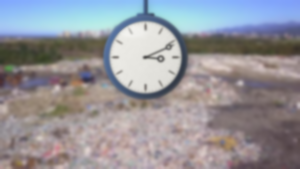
3 h 11 min
